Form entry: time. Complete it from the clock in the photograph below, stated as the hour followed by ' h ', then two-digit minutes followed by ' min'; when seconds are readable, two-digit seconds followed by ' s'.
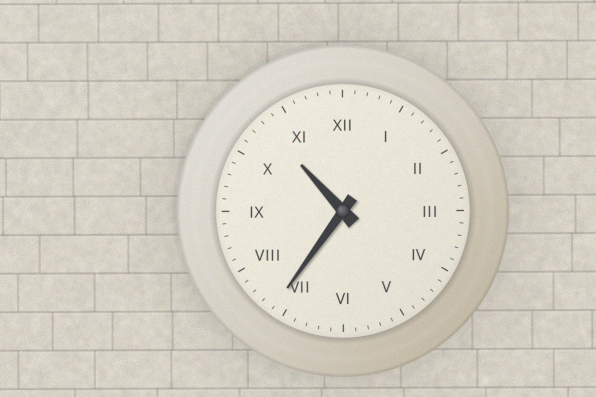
10 h 36 min
